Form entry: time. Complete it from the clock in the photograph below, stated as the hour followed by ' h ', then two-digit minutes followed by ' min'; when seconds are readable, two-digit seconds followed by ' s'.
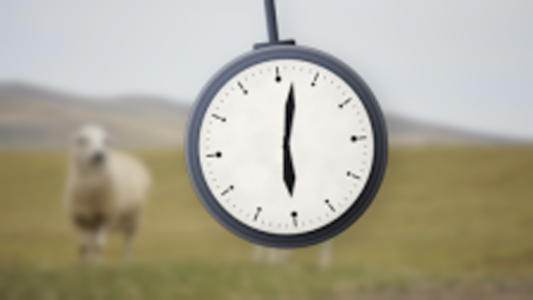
6 h 02 min
